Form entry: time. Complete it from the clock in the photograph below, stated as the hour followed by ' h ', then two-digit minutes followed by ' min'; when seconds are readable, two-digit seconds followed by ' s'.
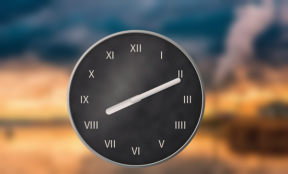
8 h 11 min
